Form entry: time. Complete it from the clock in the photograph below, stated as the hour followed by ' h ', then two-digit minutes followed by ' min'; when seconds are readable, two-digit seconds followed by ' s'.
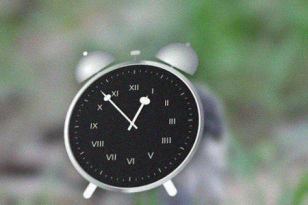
12 h 53 min
